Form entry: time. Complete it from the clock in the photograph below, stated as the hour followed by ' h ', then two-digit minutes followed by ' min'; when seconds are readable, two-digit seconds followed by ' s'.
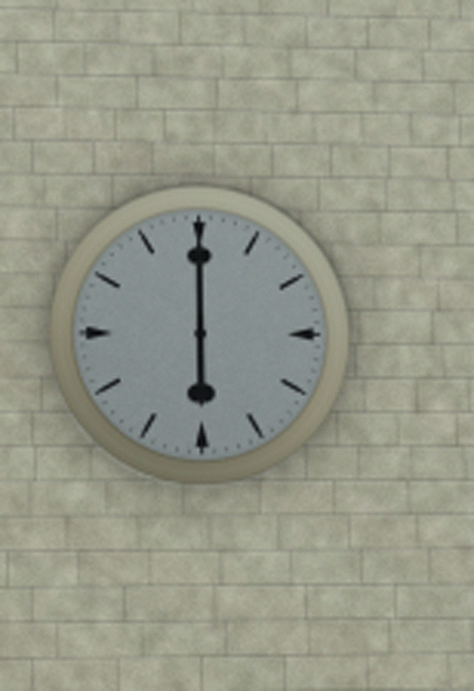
6 h 00 min
